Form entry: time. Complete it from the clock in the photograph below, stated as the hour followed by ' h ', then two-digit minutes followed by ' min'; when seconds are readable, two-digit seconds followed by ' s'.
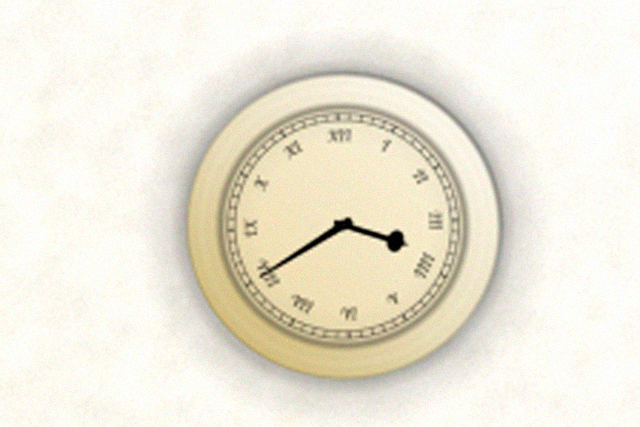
3 h 40 min
